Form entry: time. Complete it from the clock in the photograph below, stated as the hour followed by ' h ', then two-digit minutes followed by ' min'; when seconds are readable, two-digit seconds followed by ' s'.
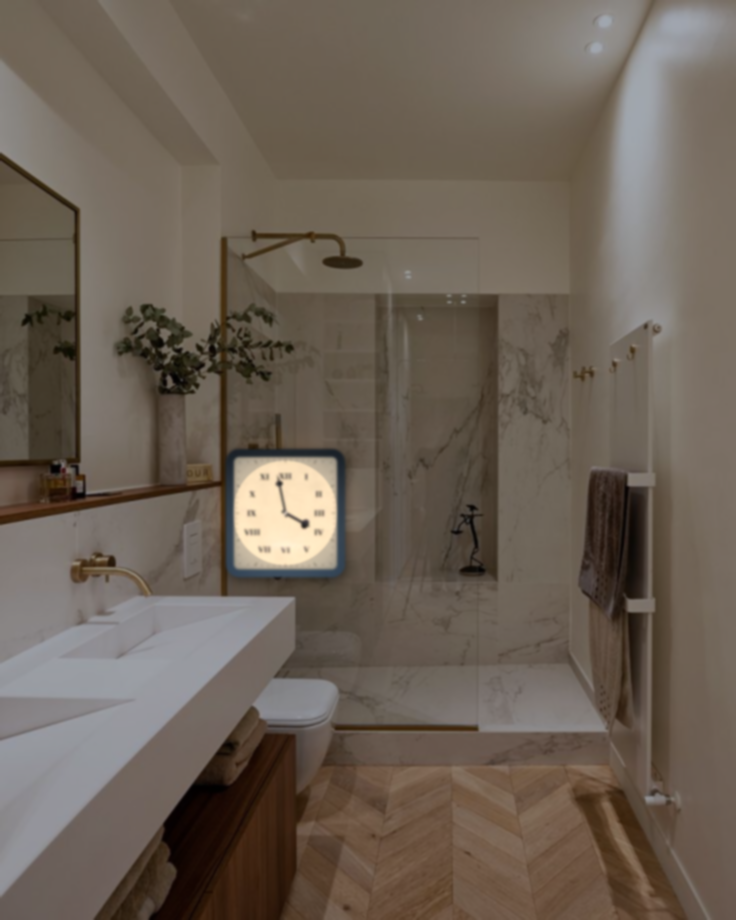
3 h 58 min
